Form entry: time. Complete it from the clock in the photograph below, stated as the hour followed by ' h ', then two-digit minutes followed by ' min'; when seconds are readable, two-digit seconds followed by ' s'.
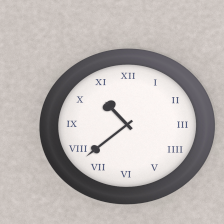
10 h 38 min
